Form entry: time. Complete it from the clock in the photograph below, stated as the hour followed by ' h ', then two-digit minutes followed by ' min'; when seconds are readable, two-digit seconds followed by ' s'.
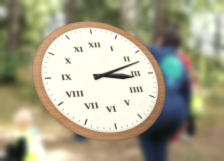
3 h 12 min
